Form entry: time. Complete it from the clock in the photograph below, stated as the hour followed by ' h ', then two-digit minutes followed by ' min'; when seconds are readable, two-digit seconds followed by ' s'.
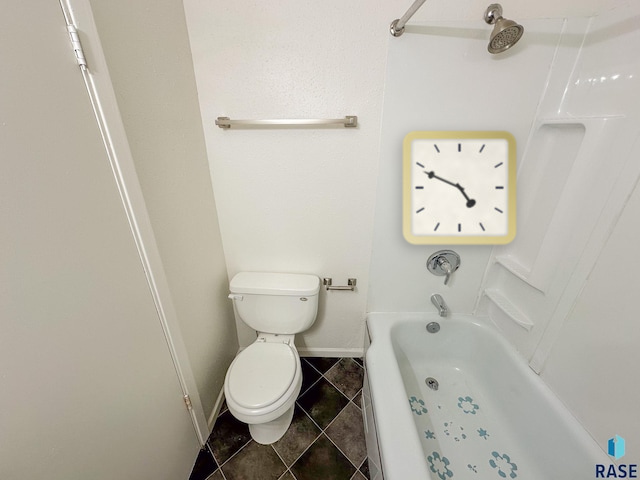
4 h 49 min
